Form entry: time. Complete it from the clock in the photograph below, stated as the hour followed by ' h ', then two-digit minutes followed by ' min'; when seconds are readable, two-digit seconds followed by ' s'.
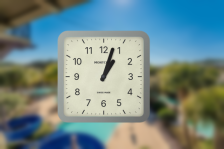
1 h 03 min
